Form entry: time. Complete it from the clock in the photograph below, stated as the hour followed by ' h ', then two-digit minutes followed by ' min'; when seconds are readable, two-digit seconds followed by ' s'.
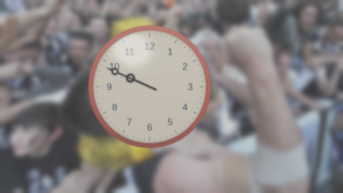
9 h 49 min
